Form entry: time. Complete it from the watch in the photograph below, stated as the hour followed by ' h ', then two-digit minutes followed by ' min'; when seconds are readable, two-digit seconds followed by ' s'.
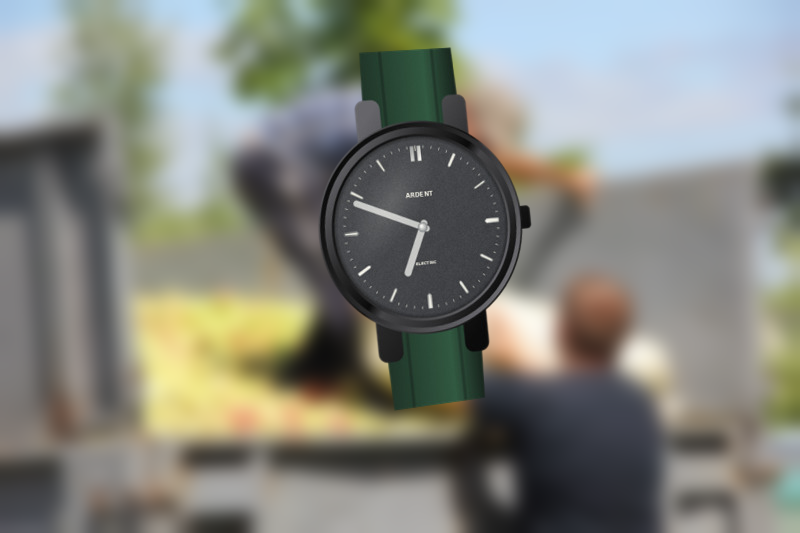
6 h 49 min
